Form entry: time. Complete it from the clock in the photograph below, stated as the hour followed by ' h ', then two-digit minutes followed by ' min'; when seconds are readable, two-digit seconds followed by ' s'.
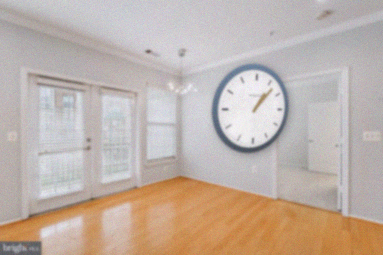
1 h 07 min
